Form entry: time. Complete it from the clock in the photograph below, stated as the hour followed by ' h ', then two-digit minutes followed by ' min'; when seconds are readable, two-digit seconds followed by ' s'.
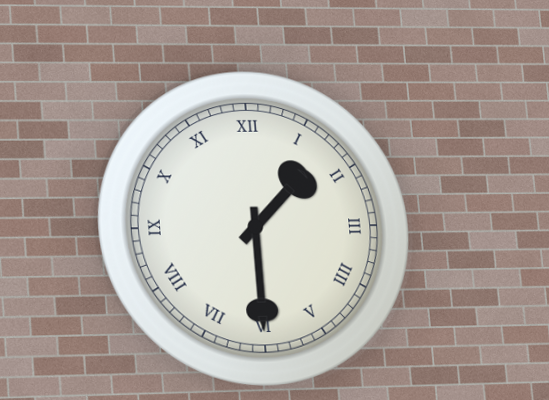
1 h 30 min
